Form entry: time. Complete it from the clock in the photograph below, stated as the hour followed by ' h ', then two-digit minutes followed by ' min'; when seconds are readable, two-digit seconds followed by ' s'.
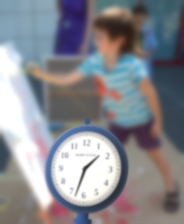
1 h 33 min
